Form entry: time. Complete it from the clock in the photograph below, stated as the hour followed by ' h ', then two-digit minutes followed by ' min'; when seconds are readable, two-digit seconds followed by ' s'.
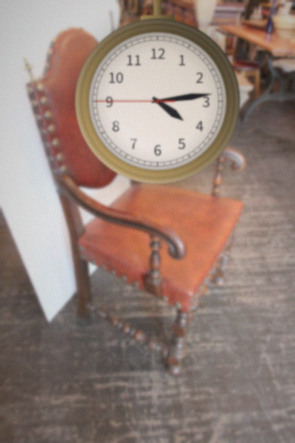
4 h 13 min 45 s
